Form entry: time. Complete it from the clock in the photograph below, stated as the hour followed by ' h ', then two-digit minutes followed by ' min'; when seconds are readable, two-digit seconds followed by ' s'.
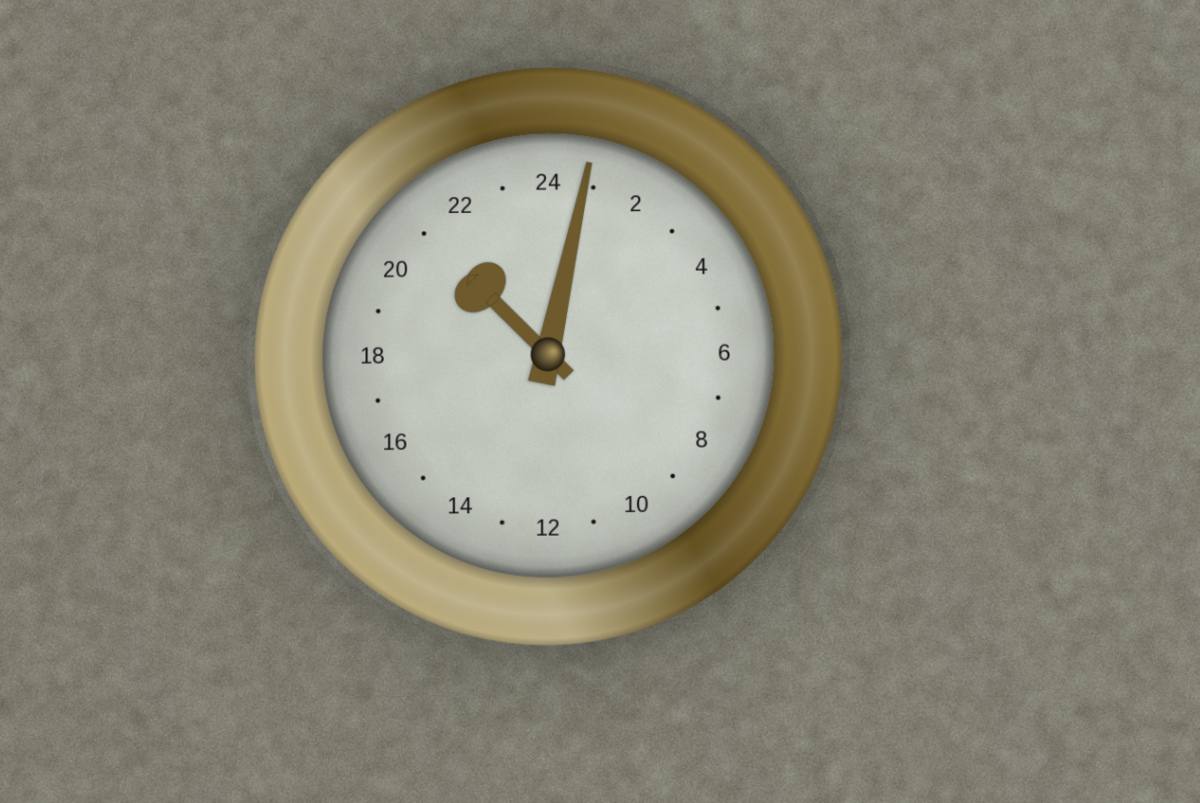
21 h 02 min
